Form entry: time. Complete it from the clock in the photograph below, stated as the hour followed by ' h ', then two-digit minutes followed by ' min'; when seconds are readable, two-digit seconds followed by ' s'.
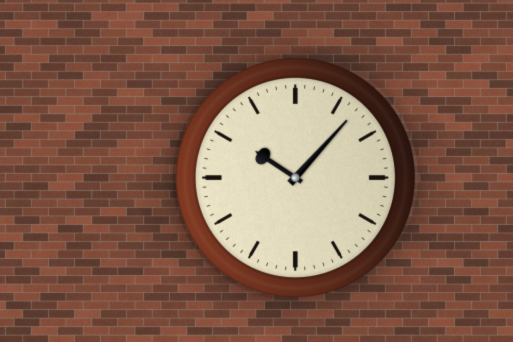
10 h 07 min
